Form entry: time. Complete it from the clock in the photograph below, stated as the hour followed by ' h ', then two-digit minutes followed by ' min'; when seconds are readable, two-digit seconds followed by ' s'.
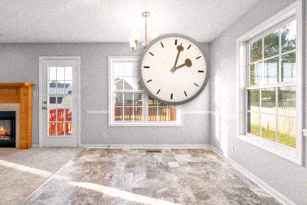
2 h 02 min
